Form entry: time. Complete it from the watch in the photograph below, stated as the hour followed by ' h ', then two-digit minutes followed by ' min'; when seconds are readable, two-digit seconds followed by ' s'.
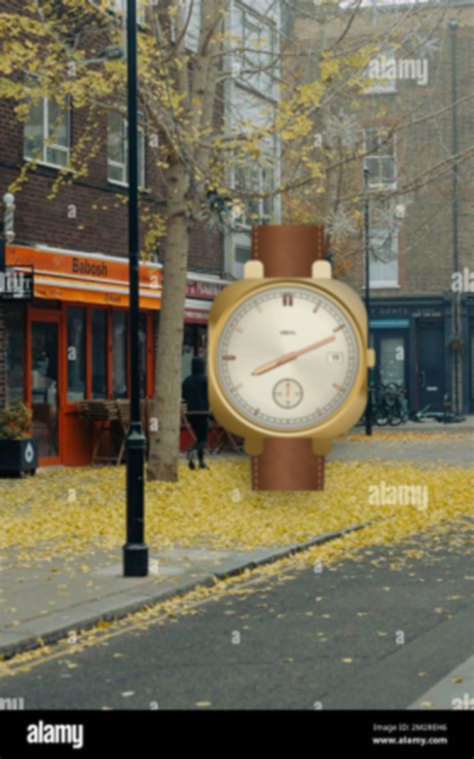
8 h 11 min
